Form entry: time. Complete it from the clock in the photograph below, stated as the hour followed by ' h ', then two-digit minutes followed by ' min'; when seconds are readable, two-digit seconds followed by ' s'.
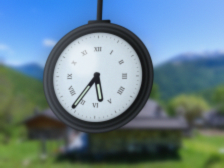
5 h 36 min
